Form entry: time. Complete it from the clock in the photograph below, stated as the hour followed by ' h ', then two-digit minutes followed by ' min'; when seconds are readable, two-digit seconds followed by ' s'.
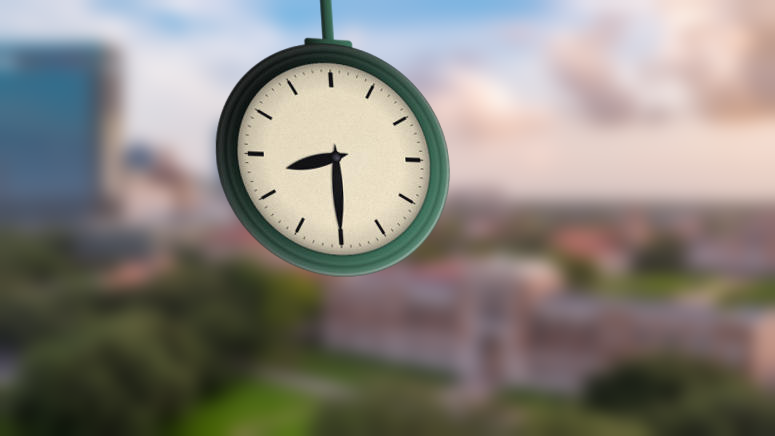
8 h 30 min
